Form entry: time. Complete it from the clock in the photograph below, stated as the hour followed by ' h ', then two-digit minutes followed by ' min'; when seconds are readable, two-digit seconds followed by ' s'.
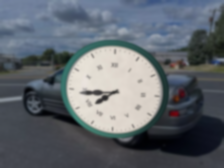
7 h 44 min
